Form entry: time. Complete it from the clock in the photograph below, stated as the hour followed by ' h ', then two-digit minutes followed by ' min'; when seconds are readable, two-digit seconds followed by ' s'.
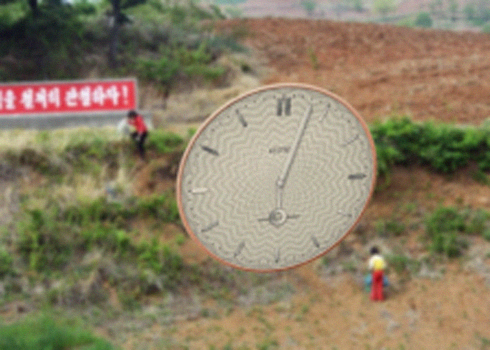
6 h 03 min
